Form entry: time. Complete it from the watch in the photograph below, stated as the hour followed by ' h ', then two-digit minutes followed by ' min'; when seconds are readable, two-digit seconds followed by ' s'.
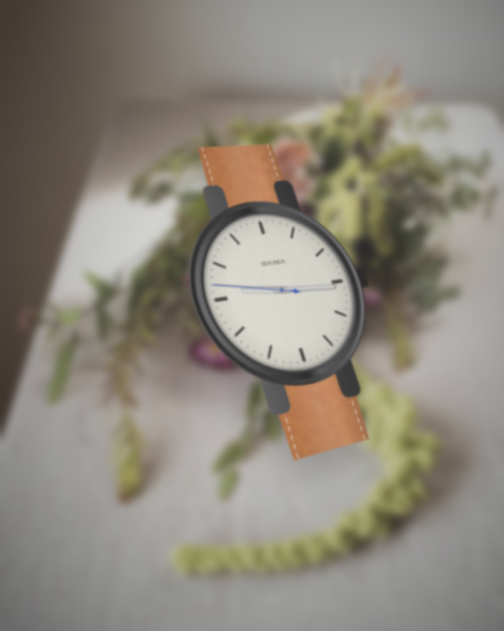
9 h 15 min 47 s
